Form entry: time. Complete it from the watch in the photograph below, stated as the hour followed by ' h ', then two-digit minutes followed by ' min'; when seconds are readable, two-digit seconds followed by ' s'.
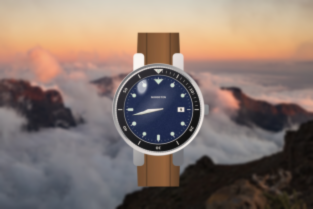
8 h 43 min
